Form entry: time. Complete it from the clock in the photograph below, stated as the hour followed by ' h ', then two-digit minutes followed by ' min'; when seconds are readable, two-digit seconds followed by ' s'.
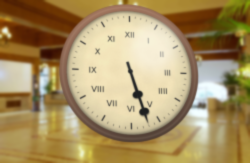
5 h 27 min
